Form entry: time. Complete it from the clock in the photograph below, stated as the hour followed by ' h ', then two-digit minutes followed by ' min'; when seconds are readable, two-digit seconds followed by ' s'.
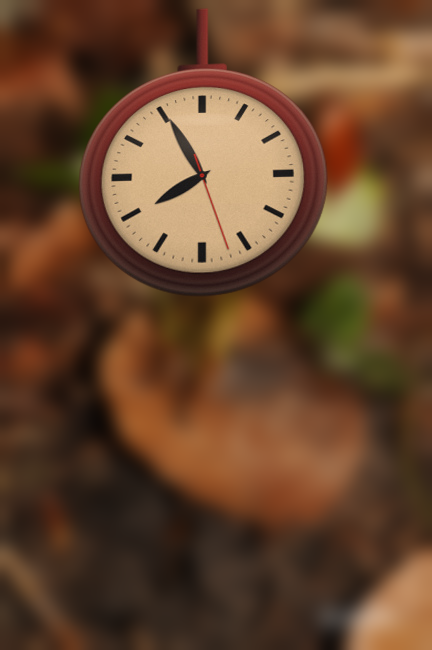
7 h 55 min 27 s
